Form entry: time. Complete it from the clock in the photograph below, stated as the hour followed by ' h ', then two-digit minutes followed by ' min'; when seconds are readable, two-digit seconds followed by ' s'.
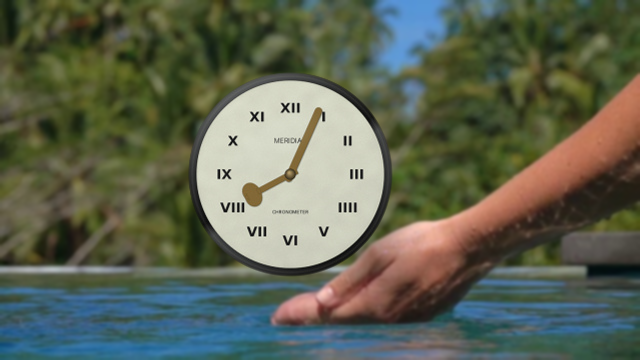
8 h 04 min
